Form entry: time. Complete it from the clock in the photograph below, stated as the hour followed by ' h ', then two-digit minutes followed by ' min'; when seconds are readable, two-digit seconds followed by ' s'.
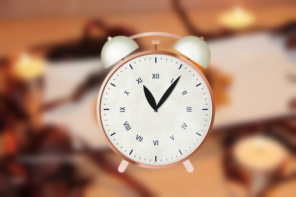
11 h 06 min
